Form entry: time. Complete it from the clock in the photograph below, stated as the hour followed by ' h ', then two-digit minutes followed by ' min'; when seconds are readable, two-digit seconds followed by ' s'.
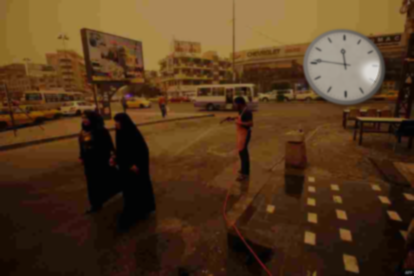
11 h 46 min
